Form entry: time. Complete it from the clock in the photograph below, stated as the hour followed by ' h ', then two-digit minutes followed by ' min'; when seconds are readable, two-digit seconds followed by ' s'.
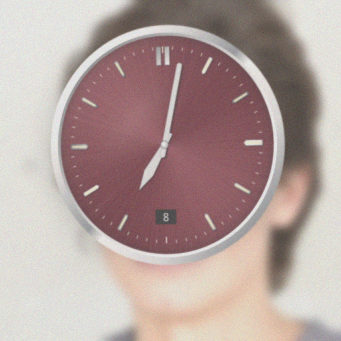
7 h 02 min
